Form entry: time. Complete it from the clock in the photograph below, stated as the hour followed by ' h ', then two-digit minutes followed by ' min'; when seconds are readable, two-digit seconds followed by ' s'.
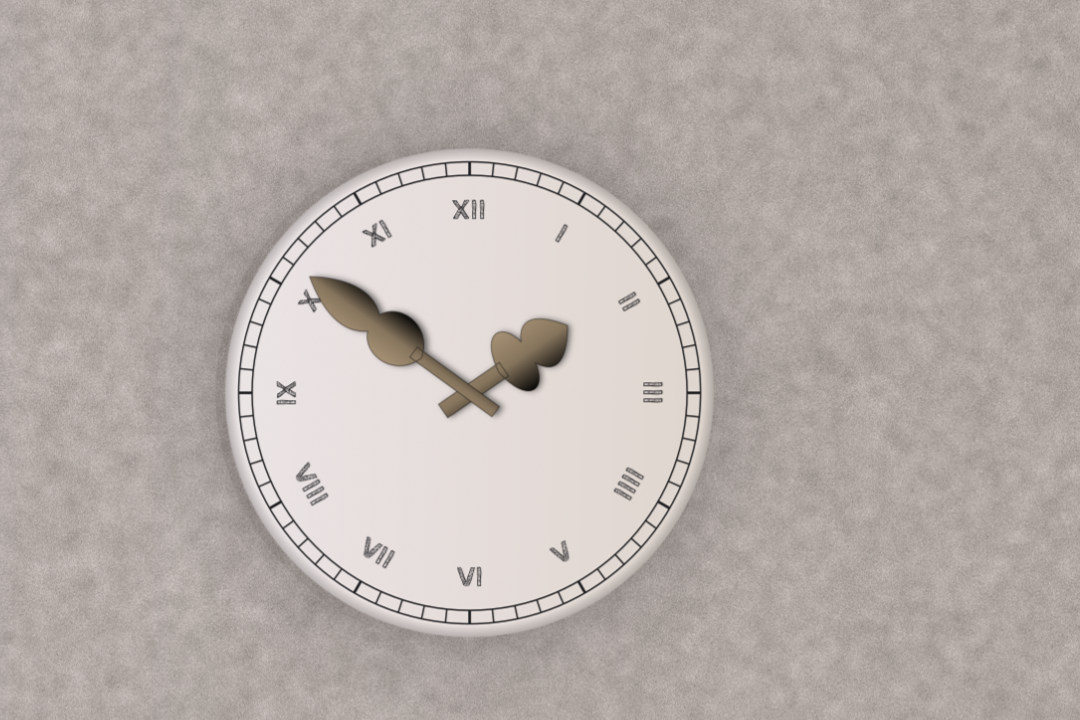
1 h 51 min
